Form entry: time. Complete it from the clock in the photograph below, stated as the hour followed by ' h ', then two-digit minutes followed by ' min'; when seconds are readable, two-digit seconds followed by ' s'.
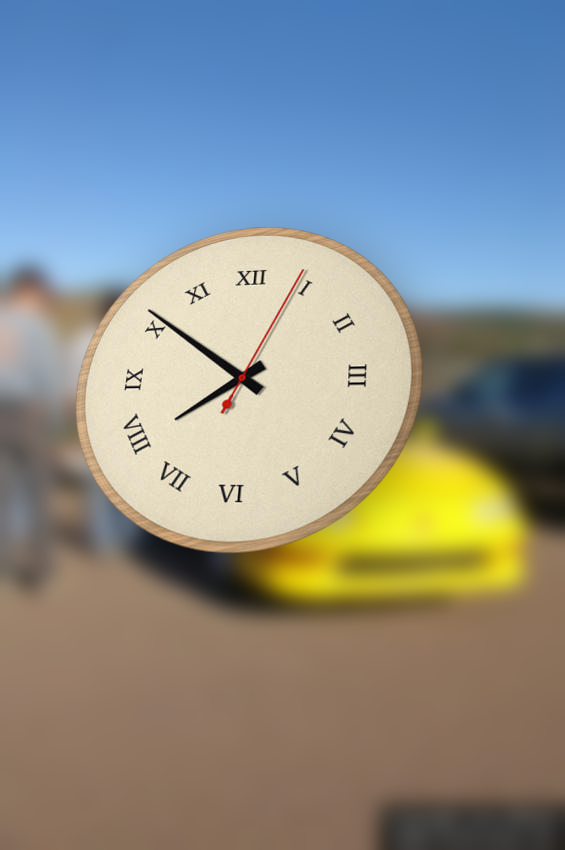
7 h 51 min 04 s
